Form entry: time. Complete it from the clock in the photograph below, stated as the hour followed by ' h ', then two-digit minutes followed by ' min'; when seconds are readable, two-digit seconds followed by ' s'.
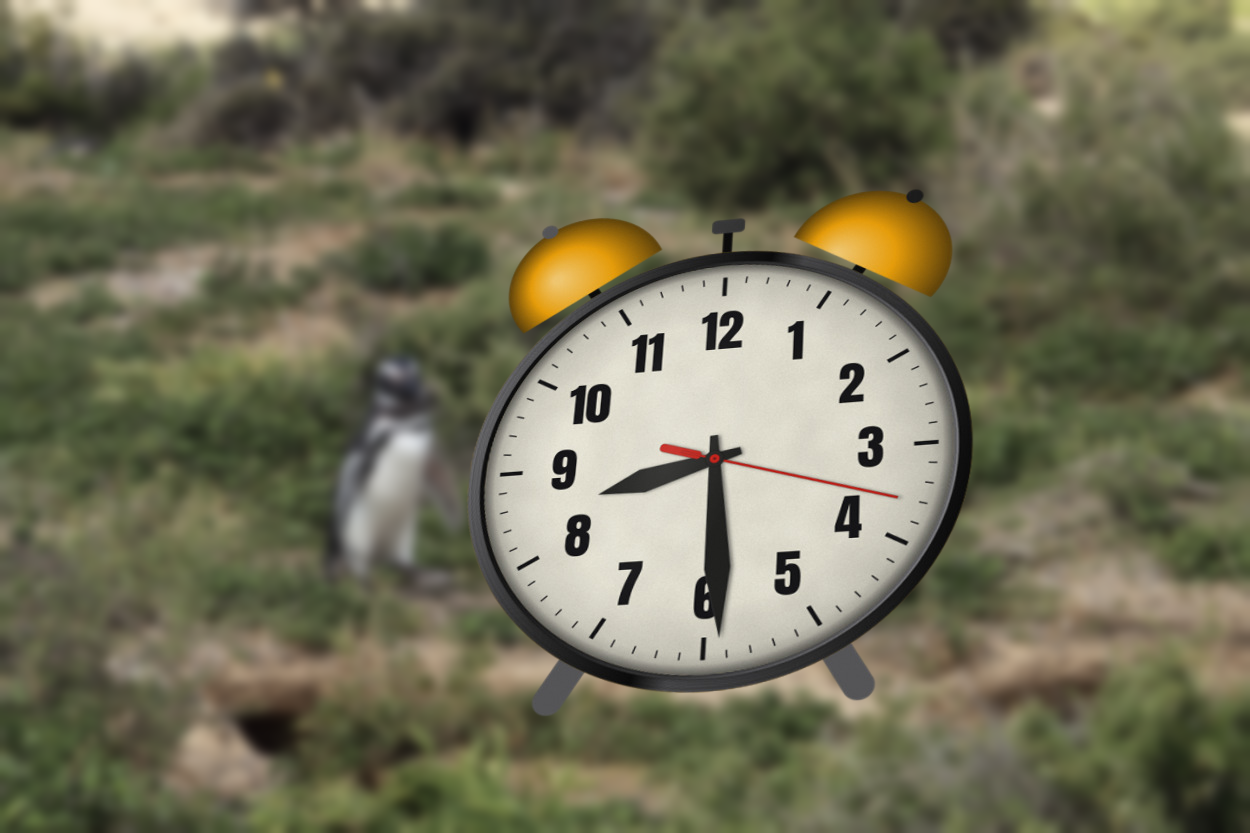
8 h 29 min 18 s
